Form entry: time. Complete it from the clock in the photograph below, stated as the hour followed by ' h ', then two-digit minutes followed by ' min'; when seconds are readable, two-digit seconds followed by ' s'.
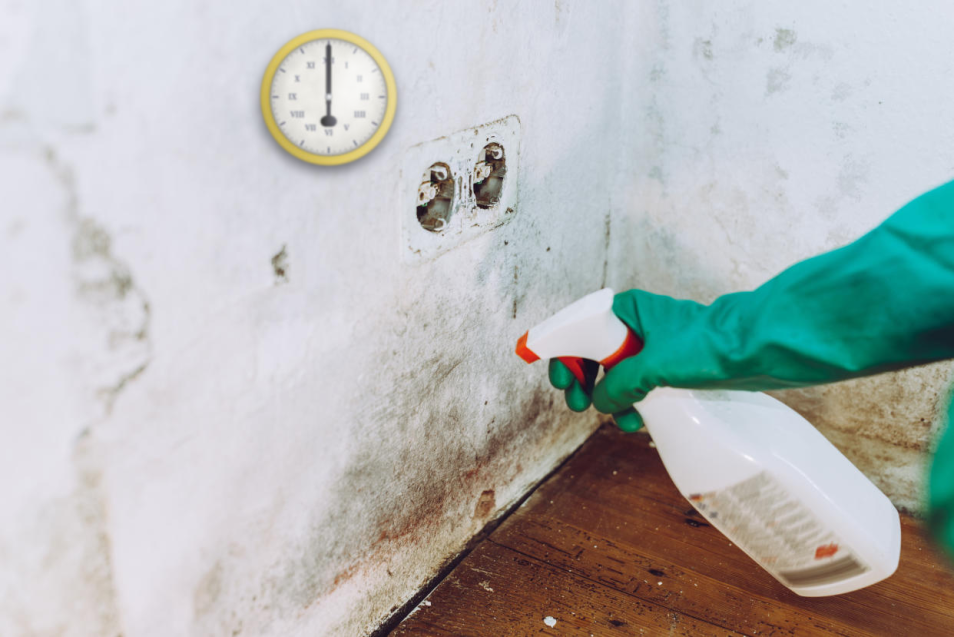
6 h 00 min
